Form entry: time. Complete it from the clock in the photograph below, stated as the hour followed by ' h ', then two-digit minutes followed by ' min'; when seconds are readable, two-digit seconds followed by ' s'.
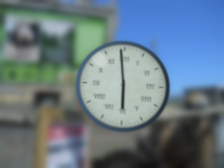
5 h 59 min
